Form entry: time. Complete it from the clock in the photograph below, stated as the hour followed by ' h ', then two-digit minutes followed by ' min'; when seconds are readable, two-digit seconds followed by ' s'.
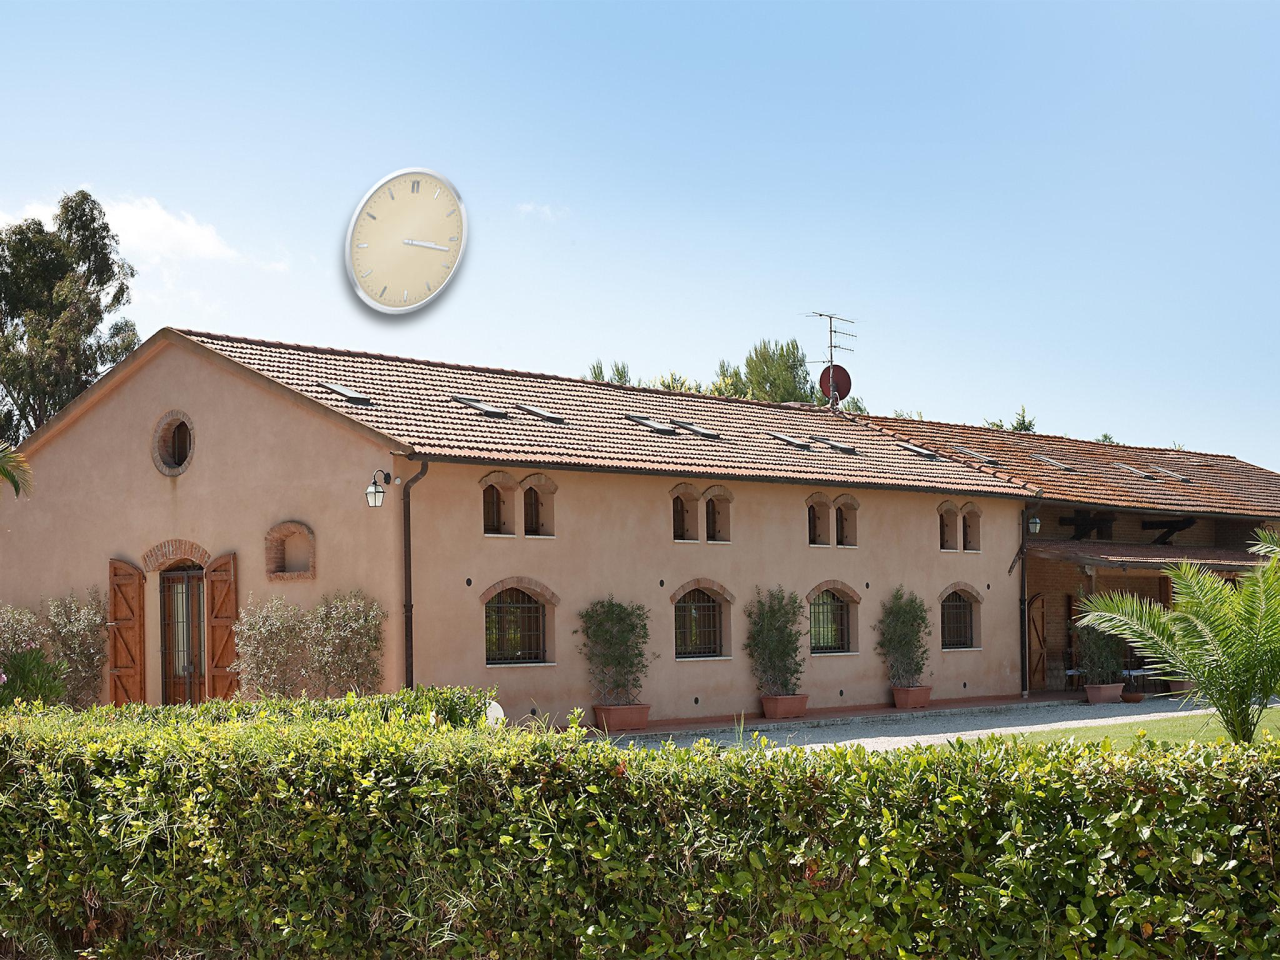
3 h 17 min
